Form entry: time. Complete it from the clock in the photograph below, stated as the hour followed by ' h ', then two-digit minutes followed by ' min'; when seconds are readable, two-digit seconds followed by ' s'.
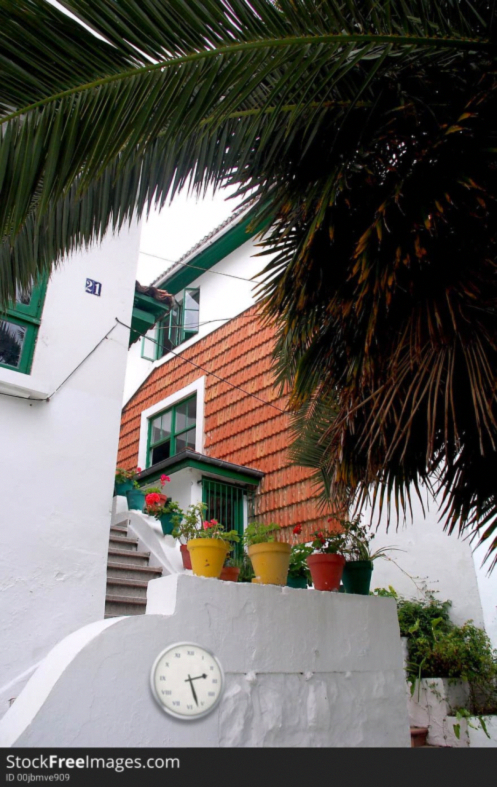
2 h 27 min
